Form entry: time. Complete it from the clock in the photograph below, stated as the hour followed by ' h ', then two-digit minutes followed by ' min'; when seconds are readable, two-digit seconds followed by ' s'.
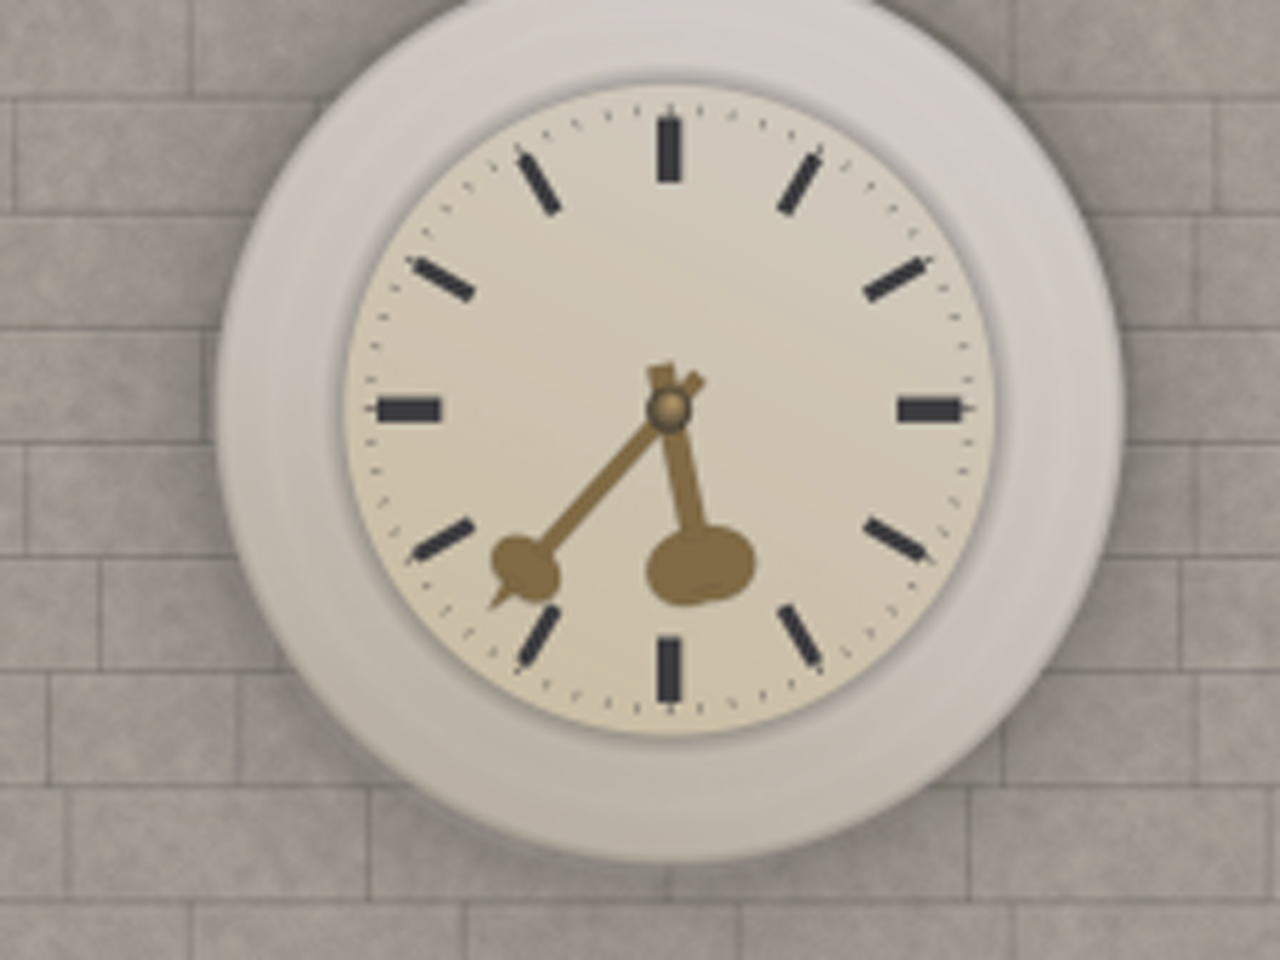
5 h 37 min
